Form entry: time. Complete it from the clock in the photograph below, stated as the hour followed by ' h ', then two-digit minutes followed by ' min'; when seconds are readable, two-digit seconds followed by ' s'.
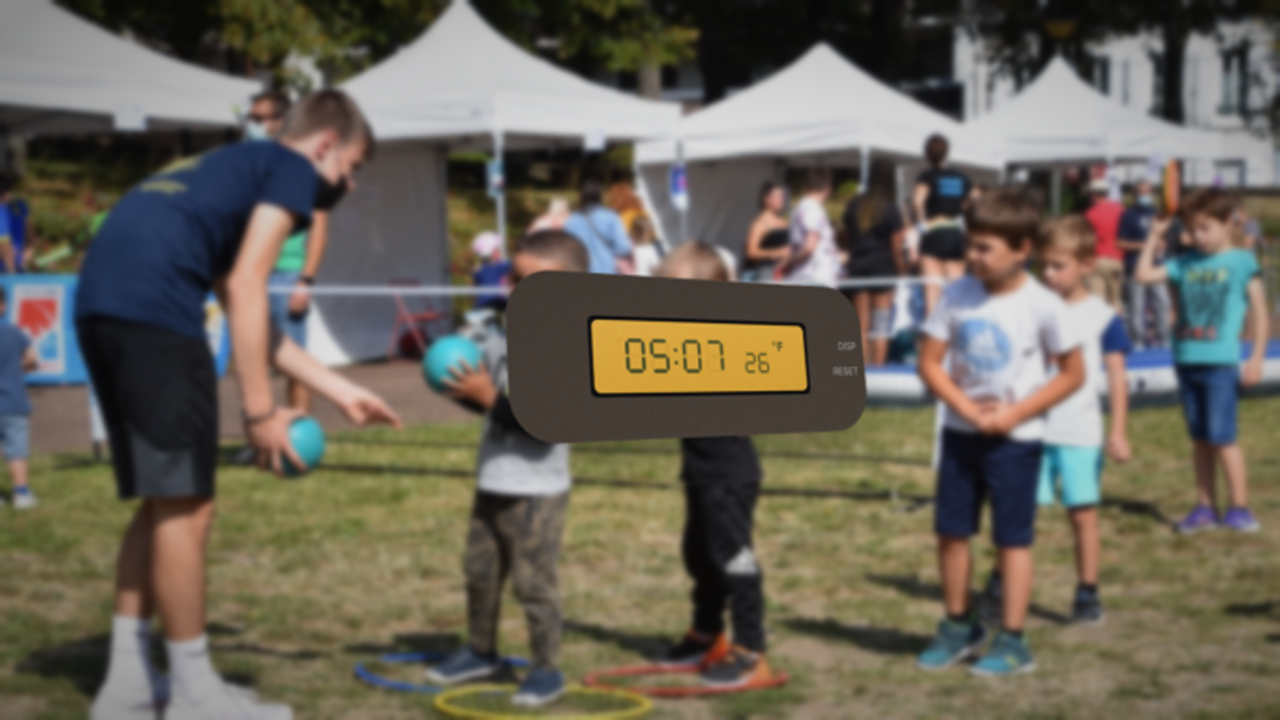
5 h 07 min
